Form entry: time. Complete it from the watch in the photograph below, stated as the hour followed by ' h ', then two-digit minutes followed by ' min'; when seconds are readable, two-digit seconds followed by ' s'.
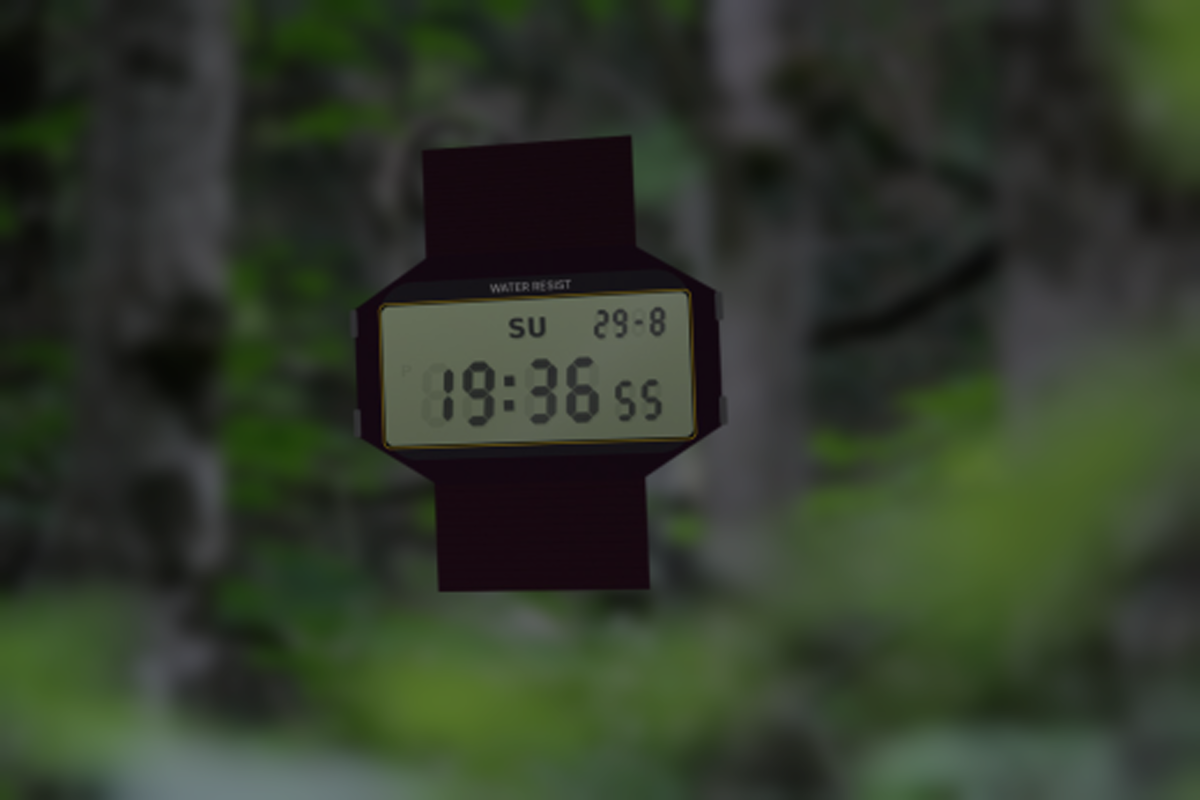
19 h 36 min 55 s
